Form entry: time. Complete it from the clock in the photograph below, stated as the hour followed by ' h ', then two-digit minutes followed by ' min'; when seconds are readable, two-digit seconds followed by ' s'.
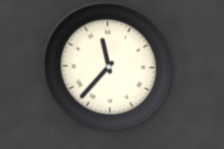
11 h 37 min
